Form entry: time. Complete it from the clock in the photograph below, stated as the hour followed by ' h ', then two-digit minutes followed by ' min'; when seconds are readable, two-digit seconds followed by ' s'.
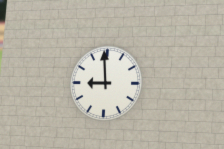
8 h 59 min
